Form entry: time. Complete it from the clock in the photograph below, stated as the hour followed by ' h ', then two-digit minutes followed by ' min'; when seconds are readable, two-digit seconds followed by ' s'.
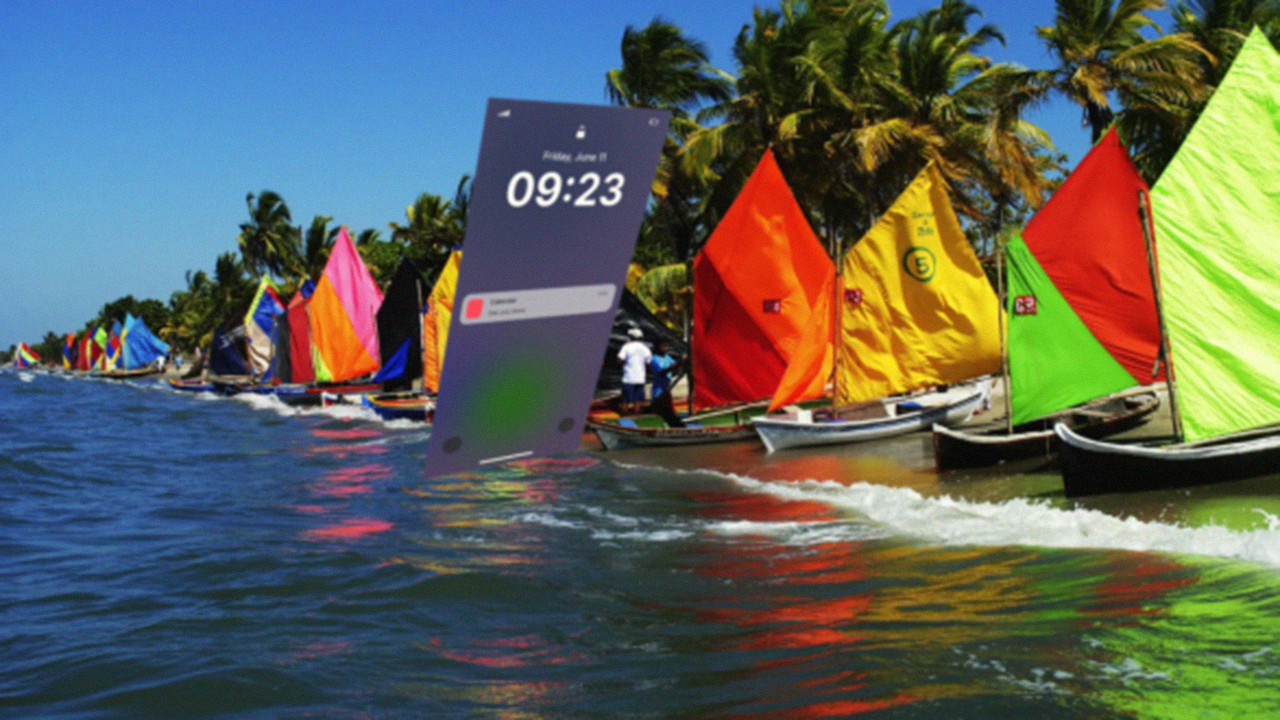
9 h 23 min
